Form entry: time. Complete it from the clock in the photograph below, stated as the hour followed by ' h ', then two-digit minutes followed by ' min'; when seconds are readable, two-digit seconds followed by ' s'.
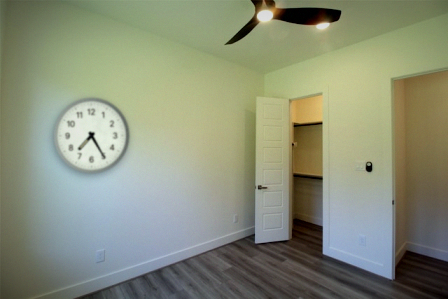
7 h 25 min
